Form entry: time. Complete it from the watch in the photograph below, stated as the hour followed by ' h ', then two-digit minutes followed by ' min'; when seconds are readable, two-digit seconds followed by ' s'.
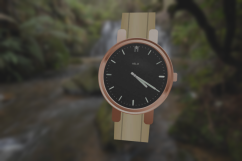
4 h 20 min
